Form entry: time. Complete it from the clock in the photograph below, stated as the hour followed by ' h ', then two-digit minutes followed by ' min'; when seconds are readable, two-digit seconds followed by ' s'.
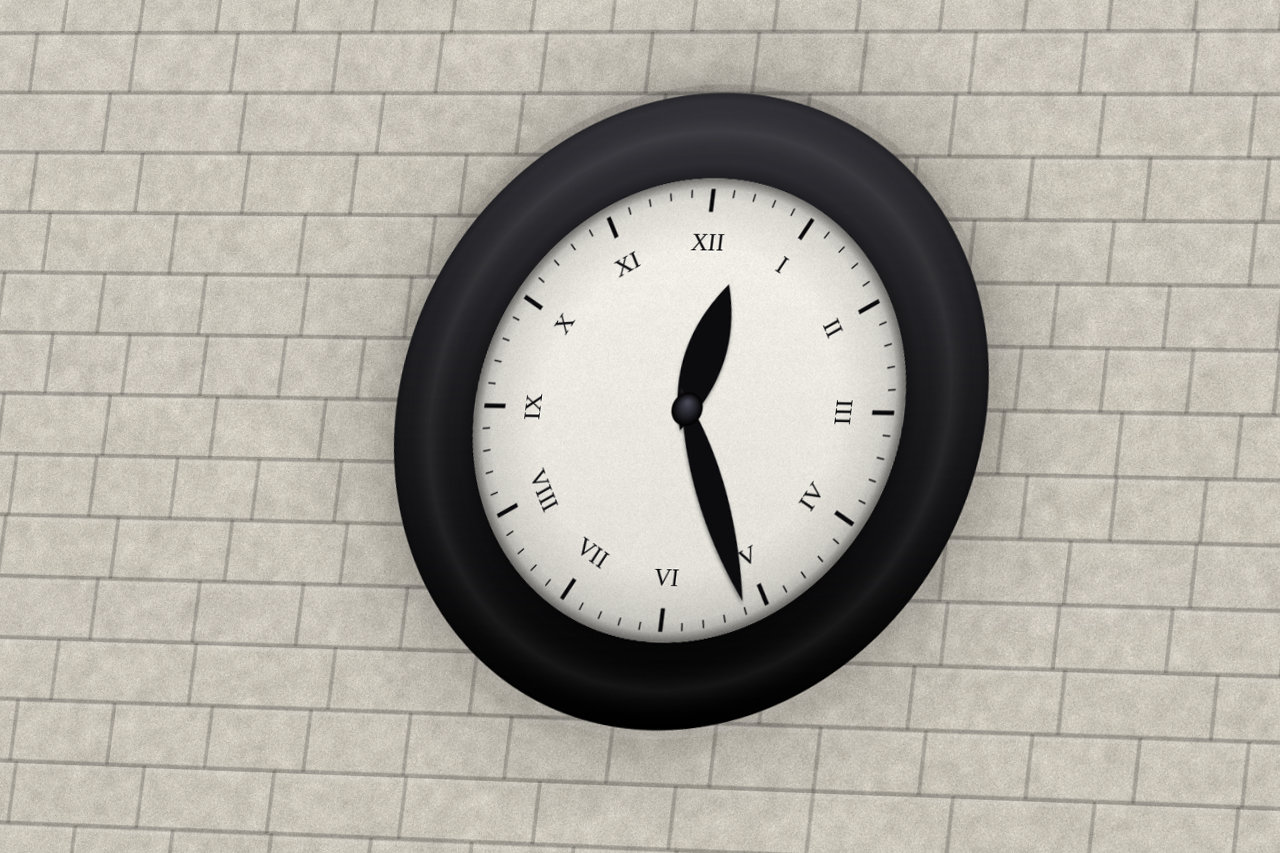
12 h 26 min
